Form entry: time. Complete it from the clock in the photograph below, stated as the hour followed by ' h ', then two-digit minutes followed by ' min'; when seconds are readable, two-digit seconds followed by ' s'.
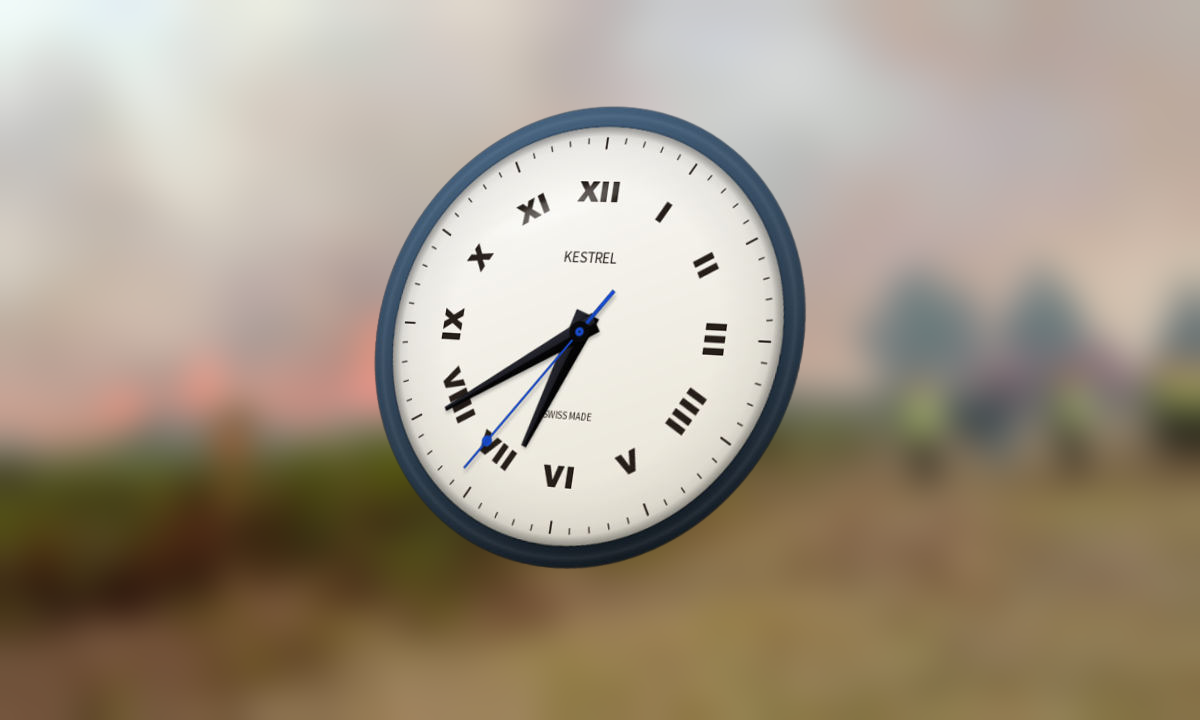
6 h 39 min 36 s
